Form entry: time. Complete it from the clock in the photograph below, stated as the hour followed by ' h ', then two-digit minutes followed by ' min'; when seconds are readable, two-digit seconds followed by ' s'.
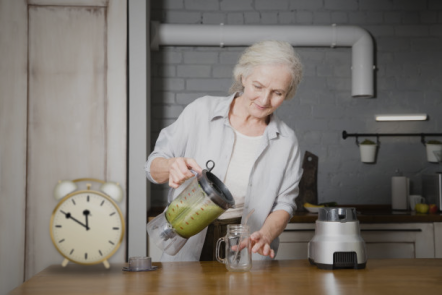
11 h 50 min
